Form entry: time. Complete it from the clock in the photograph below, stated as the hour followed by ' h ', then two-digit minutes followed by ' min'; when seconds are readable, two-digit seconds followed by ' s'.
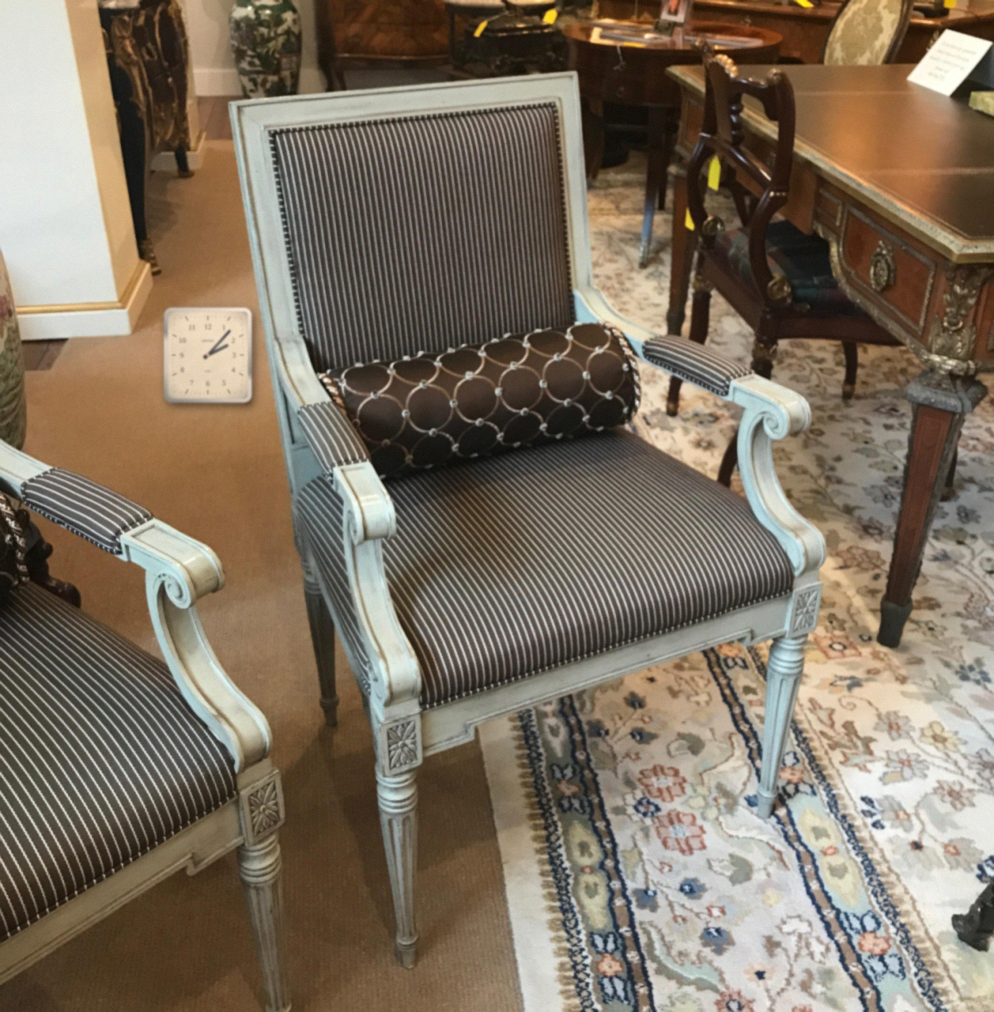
2 h 07 min
